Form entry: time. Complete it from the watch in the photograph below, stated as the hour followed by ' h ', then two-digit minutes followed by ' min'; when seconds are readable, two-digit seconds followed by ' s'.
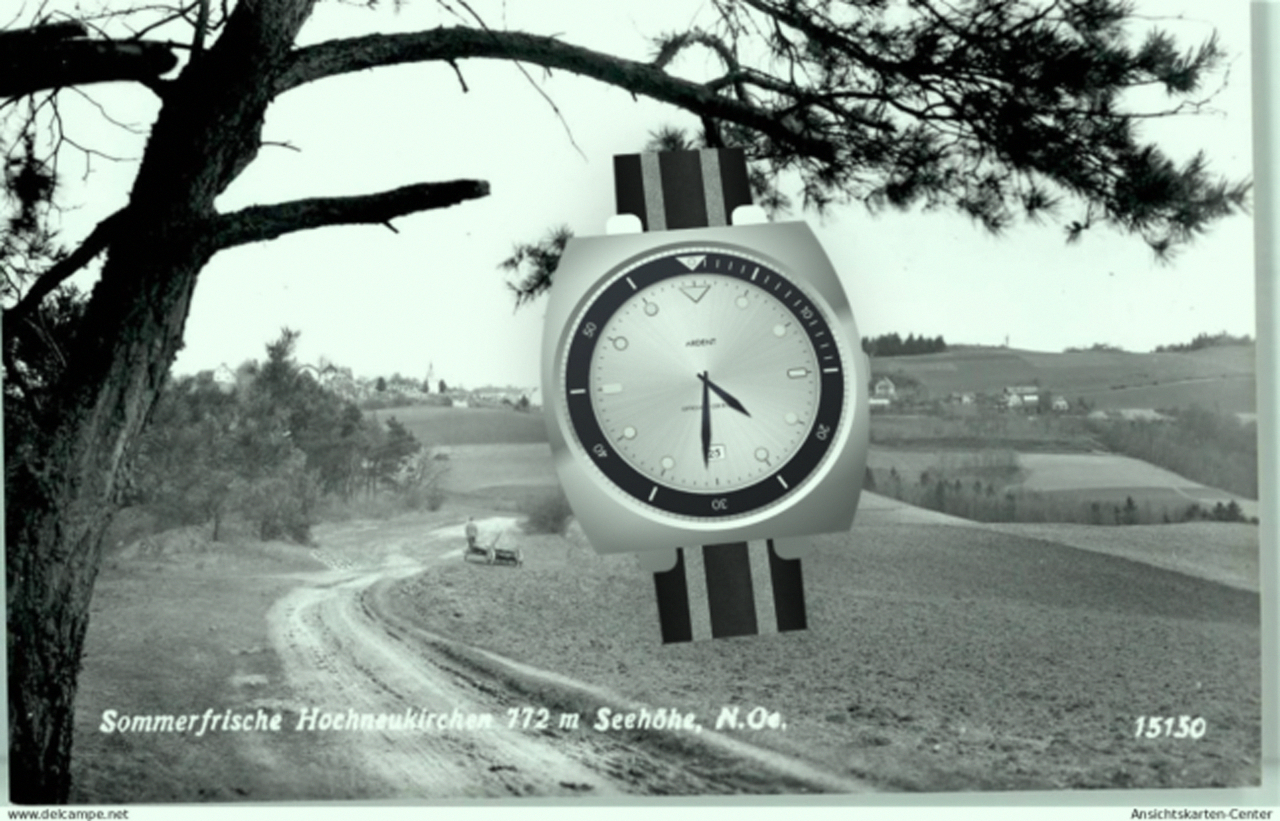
4 h 31 min
